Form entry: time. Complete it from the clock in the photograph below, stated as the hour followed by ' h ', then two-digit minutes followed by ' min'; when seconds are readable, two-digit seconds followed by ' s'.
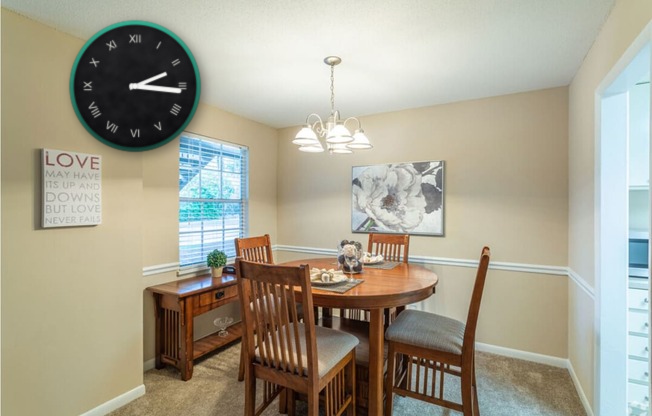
2 h 16 min
